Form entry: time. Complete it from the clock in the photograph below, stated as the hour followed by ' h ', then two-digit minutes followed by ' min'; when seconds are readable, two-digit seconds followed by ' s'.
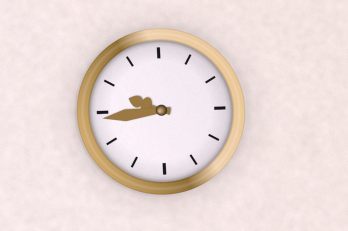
9 h 44 min
